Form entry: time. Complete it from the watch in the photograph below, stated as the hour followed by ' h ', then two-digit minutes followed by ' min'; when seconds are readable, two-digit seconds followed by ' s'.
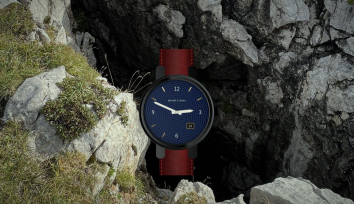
2 h 49 min
